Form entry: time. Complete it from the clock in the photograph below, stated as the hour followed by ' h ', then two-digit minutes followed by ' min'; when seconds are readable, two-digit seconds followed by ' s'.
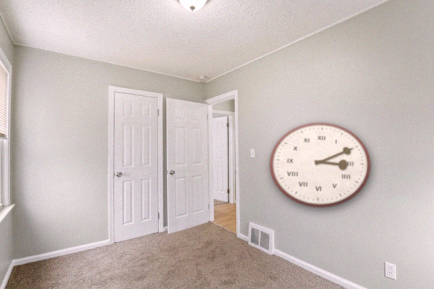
3 h 10 min
